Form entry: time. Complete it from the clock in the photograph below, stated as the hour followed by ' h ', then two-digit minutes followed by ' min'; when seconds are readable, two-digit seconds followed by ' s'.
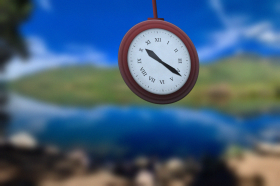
10 h 21 min
